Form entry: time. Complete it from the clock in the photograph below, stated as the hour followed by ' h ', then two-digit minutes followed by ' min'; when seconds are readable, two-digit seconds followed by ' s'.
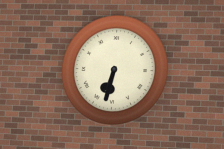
6 h 32 min
